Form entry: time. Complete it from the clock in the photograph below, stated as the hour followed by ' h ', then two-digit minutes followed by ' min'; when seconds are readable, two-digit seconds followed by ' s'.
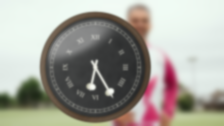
6 h 25 min
